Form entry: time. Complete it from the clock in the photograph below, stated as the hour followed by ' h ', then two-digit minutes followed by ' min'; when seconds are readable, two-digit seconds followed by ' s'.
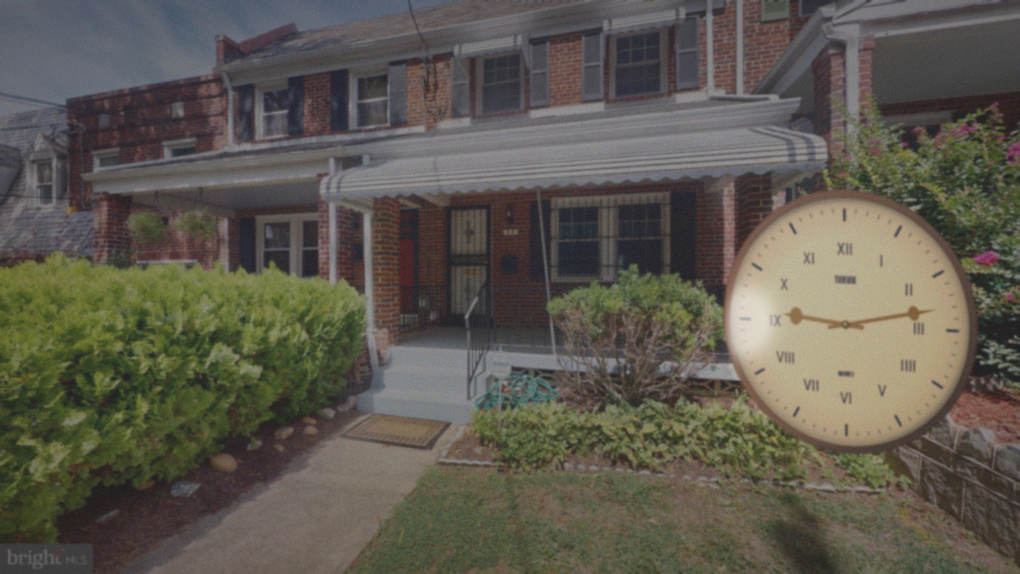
9 h 13 min
